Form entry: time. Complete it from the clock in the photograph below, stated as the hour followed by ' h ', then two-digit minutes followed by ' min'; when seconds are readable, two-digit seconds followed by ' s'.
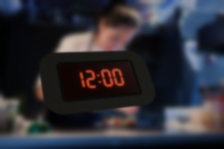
12 h 00 min
